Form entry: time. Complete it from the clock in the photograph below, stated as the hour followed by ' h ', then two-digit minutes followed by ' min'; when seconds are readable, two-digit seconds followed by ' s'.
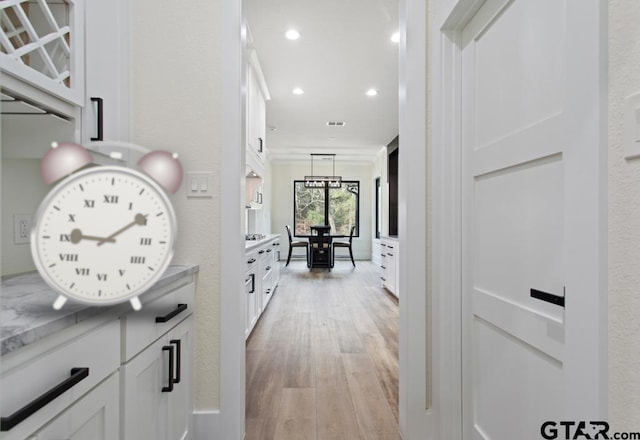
9 h 09 min
